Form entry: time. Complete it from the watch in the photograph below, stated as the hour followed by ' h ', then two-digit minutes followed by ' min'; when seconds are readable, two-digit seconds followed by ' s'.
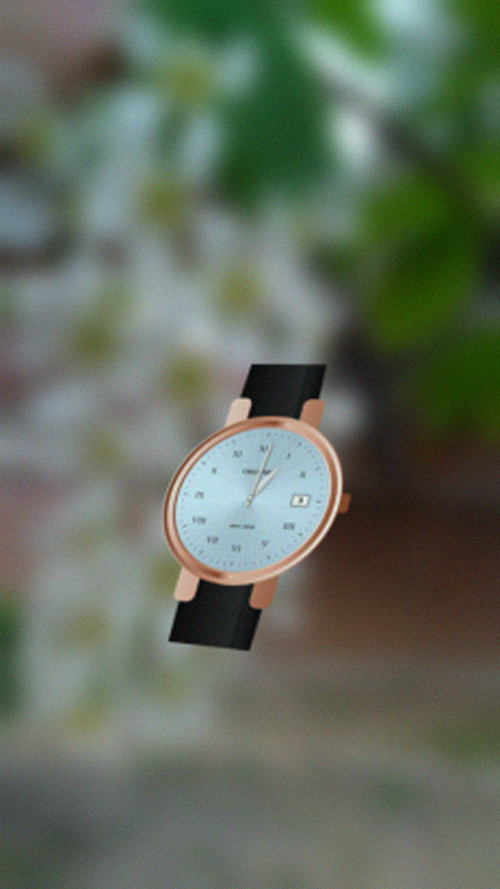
1 h 01 min
